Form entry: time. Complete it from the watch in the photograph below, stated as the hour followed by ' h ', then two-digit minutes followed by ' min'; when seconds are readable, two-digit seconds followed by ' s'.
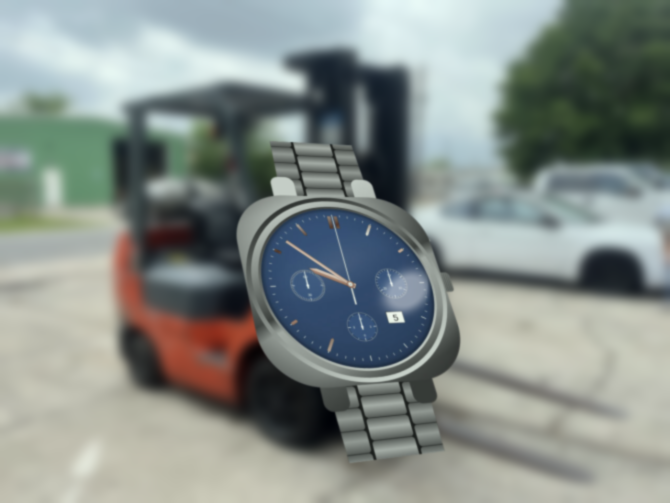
9 h 52 min
